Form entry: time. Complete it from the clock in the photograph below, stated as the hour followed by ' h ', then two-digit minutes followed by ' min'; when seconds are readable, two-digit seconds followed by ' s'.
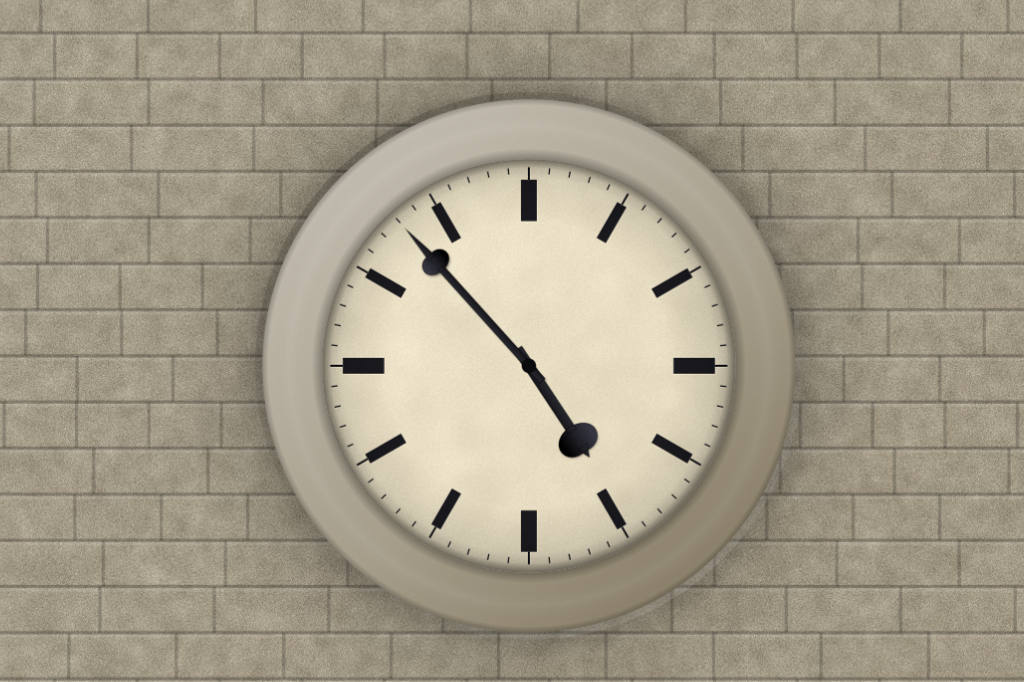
4 h 53 min
